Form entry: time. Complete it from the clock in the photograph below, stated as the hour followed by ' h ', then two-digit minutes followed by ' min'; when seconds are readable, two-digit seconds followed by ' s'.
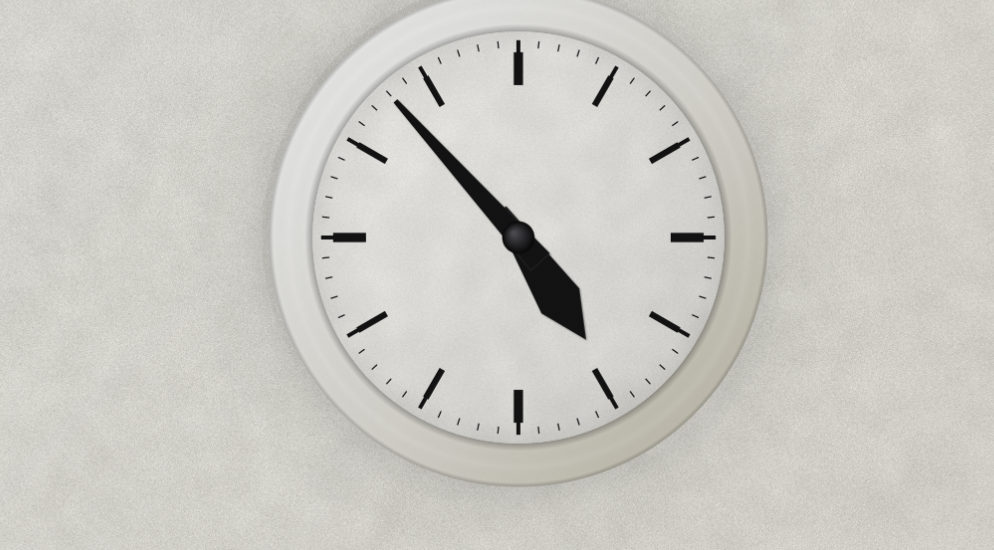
4 h 53 min
